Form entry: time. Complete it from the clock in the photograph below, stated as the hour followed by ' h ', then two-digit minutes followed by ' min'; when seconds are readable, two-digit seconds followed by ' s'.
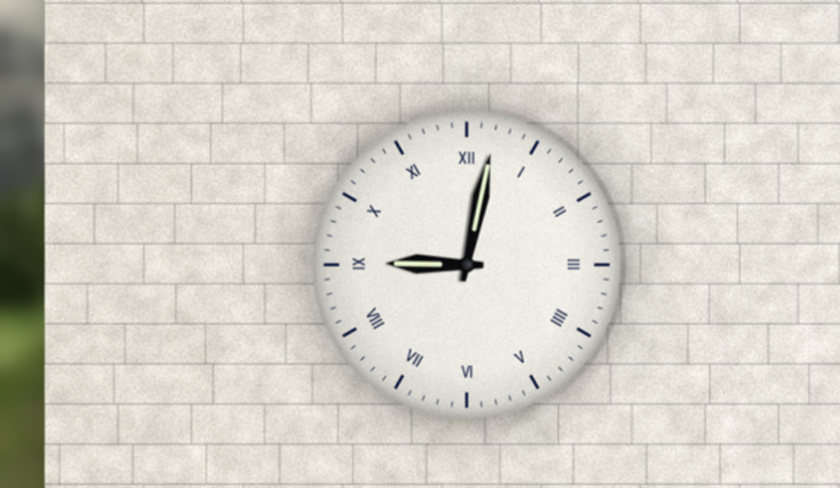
9 h 02 min
